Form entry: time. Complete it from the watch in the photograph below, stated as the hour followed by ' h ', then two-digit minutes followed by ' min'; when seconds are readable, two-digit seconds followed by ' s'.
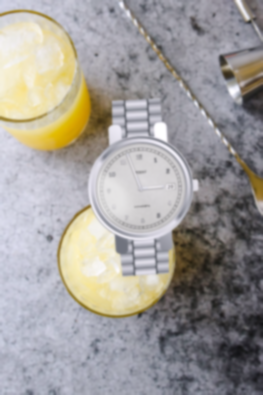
2 h 57 min
